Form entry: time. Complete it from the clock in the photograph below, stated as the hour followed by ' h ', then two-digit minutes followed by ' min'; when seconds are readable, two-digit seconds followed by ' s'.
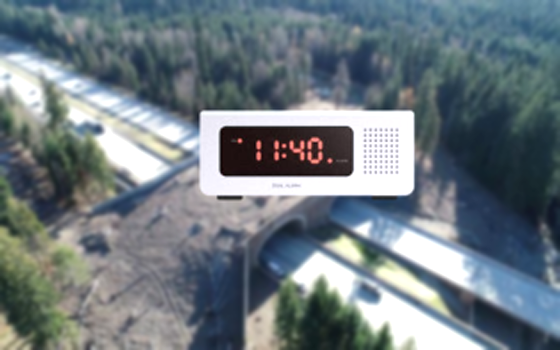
11 h 40 min
